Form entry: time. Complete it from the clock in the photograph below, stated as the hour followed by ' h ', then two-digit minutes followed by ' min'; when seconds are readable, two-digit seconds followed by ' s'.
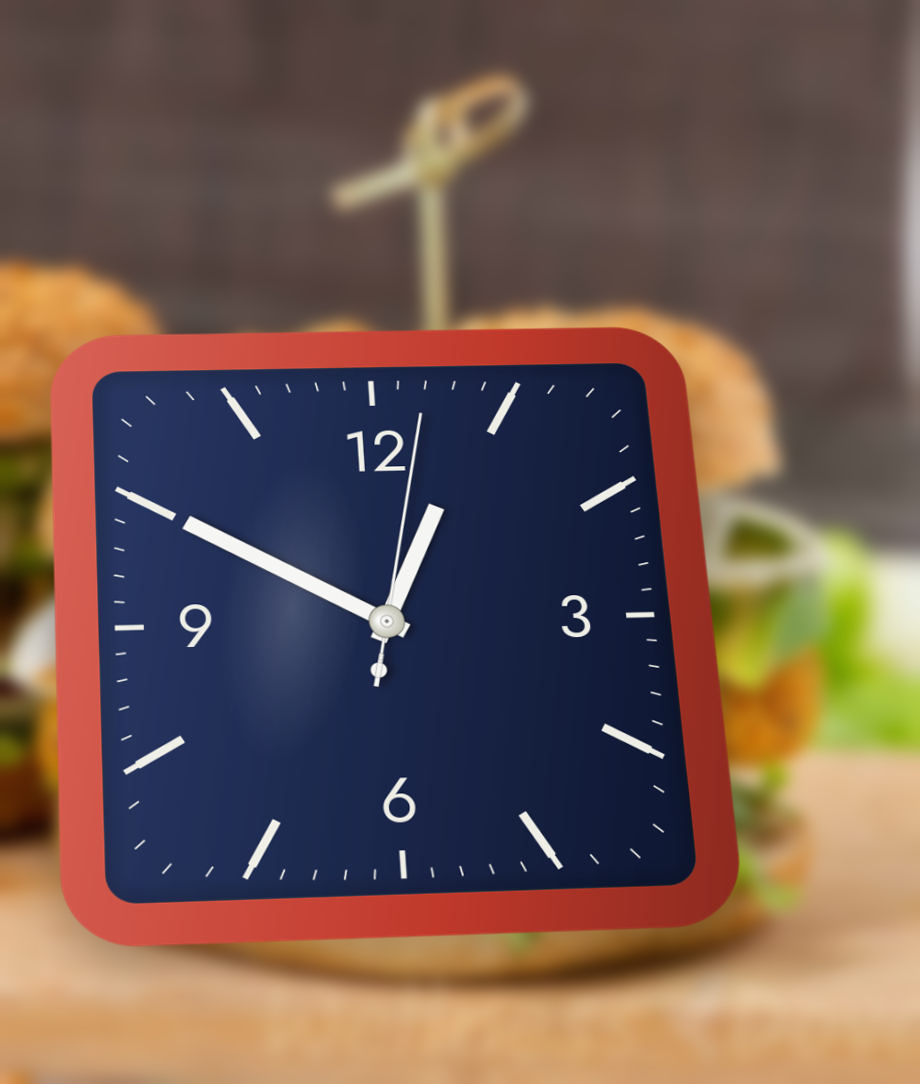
12 h 50 min 02 s
